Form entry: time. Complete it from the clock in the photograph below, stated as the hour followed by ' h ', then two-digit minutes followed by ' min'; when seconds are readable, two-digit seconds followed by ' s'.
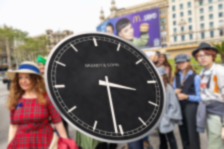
3 h 31 min
